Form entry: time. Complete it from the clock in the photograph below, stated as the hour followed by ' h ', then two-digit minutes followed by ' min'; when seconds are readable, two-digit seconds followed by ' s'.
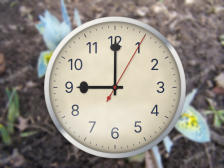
9 h 00 min 05 s
